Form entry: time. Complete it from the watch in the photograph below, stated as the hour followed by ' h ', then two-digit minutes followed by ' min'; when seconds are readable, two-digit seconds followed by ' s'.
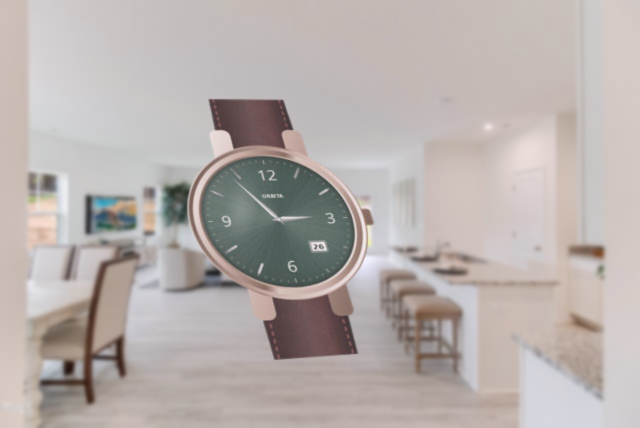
2 h 54 min
